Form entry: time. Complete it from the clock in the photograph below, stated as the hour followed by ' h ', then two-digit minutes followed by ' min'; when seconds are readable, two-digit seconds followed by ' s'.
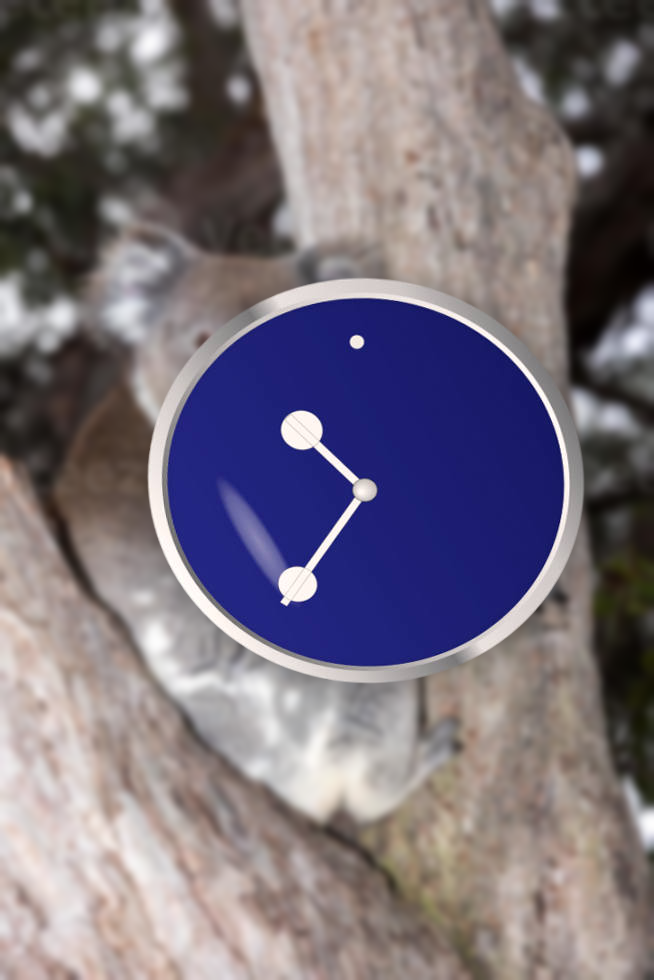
10 h 36 min
